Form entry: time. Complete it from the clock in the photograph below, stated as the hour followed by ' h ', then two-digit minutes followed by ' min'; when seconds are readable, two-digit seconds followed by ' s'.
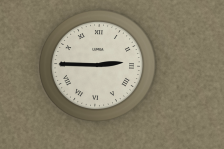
2 h 45 min
